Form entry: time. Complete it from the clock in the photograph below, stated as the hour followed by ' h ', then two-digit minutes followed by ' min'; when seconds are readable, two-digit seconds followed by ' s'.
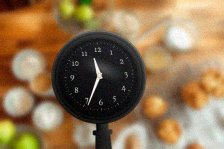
11 h 34 min
